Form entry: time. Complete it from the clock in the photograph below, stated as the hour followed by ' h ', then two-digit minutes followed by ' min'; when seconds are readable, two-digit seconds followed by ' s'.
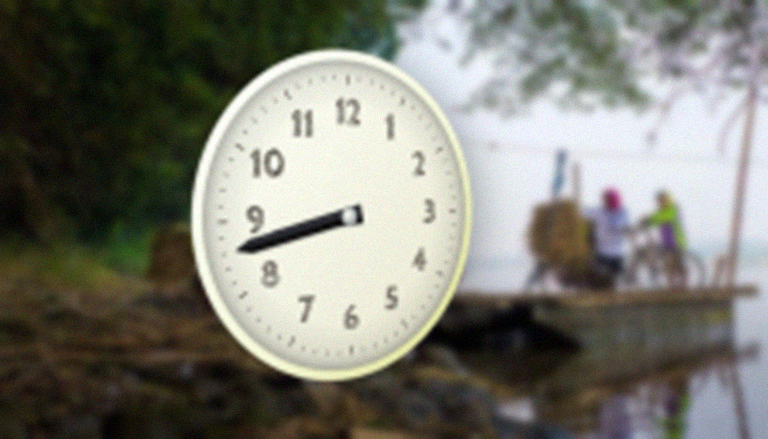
8 h 43 min
